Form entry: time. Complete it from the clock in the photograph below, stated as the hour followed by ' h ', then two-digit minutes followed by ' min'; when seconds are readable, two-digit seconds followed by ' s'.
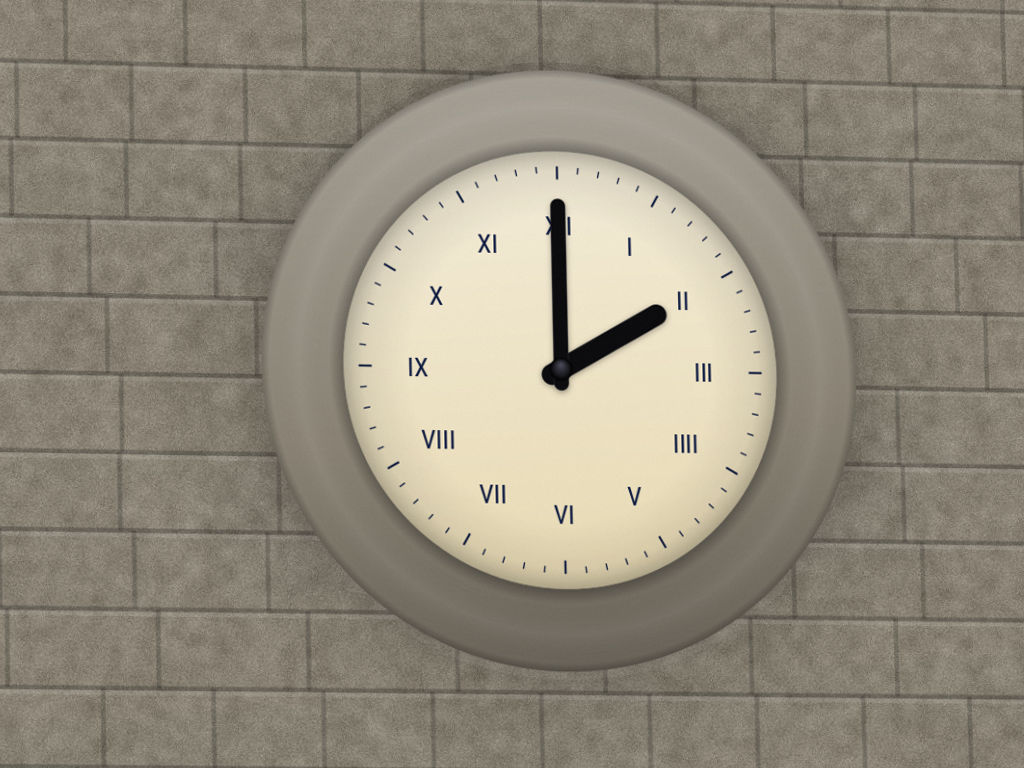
2 h 00 min
